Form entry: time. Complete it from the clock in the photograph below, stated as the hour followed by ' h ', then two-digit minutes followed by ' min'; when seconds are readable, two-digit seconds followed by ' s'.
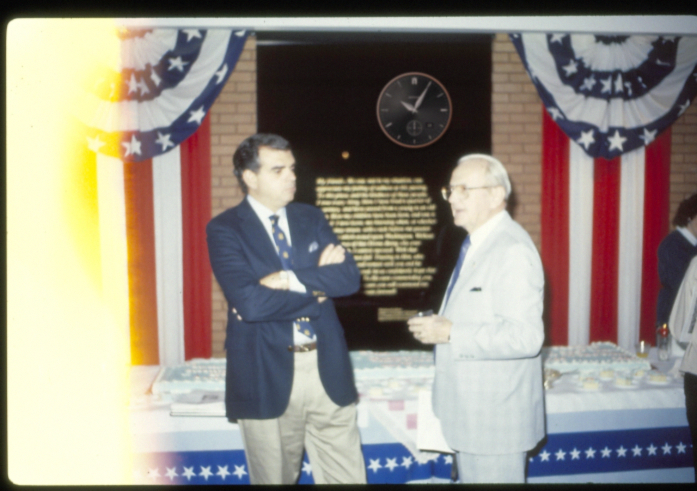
10 h 05 min
